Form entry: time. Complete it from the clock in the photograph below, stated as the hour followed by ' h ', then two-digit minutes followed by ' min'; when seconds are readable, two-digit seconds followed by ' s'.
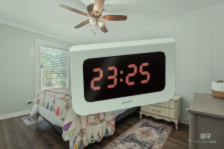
23 h 25 min
